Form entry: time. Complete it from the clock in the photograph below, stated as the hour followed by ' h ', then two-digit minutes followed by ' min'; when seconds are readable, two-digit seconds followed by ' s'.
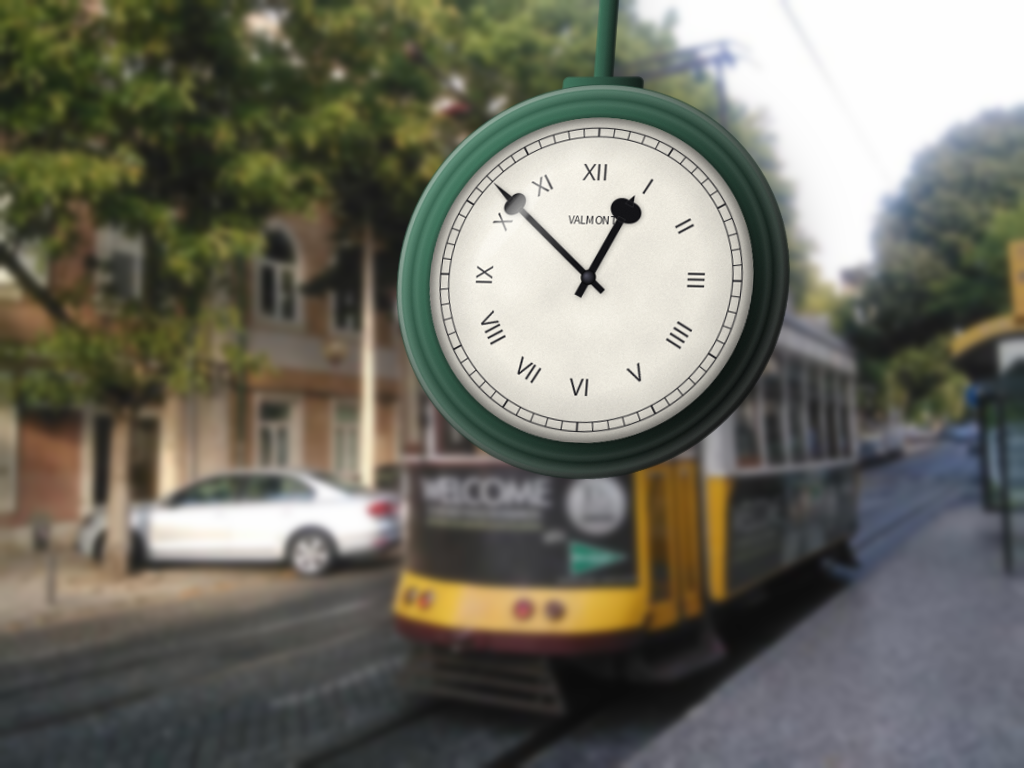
12 h 52 min
